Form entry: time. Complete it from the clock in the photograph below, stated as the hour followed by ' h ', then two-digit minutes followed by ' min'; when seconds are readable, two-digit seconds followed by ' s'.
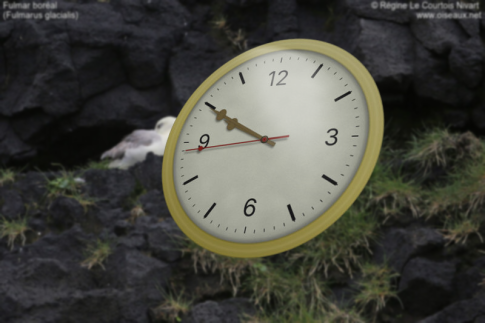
9 h 49 min 44 s
